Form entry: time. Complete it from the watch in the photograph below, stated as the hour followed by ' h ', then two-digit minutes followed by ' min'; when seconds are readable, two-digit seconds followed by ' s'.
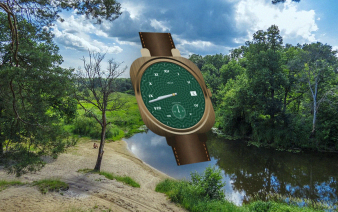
8 h 43 min
